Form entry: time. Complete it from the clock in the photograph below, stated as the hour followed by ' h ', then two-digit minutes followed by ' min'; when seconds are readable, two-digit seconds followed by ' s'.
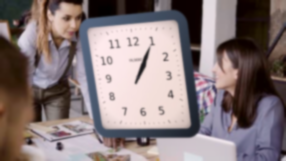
1 h 05 min
